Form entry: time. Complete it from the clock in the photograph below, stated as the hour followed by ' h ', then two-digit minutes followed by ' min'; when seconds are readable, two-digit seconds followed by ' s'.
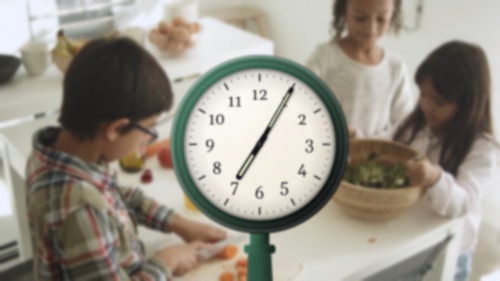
7 h 05 min
